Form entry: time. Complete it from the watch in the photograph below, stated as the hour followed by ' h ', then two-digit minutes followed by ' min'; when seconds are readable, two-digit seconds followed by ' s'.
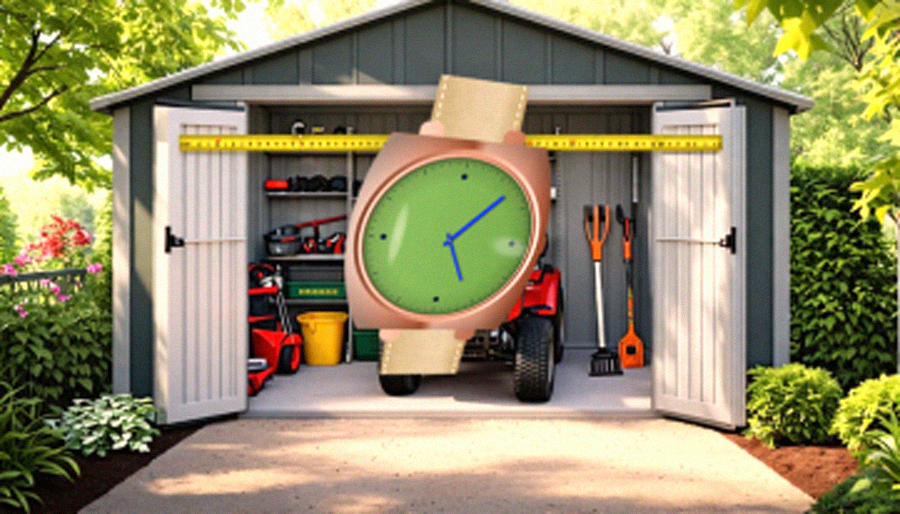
5 h 07 min
